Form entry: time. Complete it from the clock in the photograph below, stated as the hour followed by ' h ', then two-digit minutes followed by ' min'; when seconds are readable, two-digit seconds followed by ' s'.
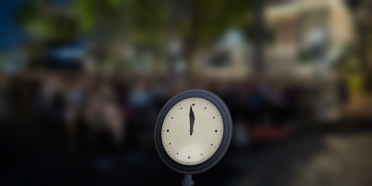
11 h 59 min
